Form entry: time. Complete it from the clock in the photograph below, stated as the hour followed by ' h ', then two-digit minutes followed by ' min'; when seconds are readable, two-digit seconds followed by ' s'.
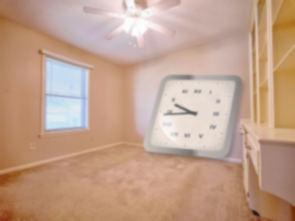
9 h 44 min
